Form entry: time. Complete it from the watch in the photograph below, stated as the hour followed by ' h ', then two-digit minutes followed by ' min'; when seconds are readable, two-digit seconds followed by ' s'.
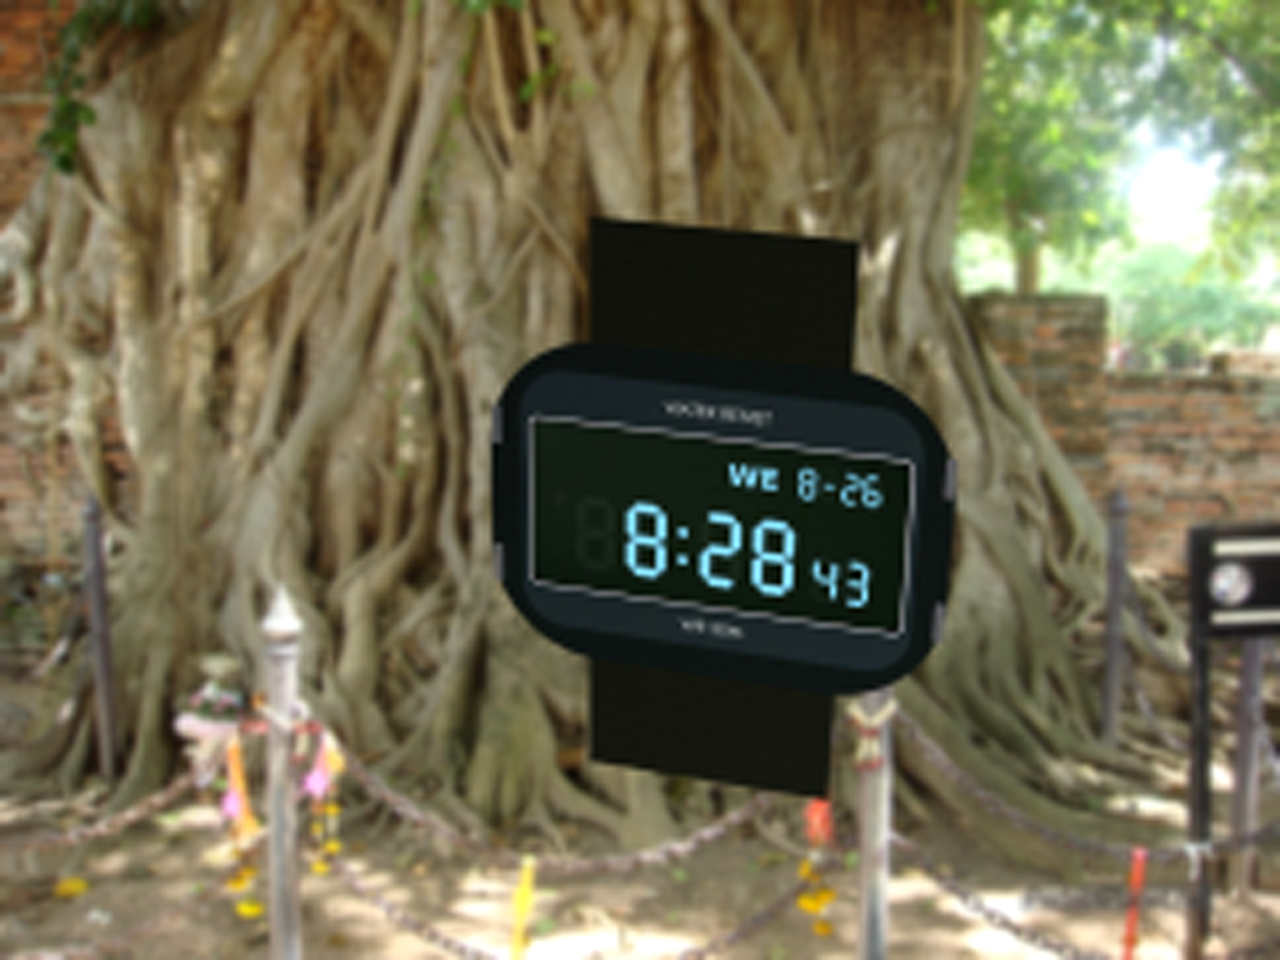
8 h 28 min 43 s
